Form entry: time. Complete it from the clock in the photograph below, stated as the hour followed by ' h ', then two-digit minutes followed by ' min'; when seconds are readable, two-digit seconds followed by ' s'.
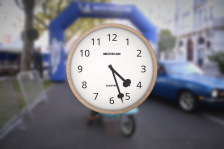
4 h 27 min
